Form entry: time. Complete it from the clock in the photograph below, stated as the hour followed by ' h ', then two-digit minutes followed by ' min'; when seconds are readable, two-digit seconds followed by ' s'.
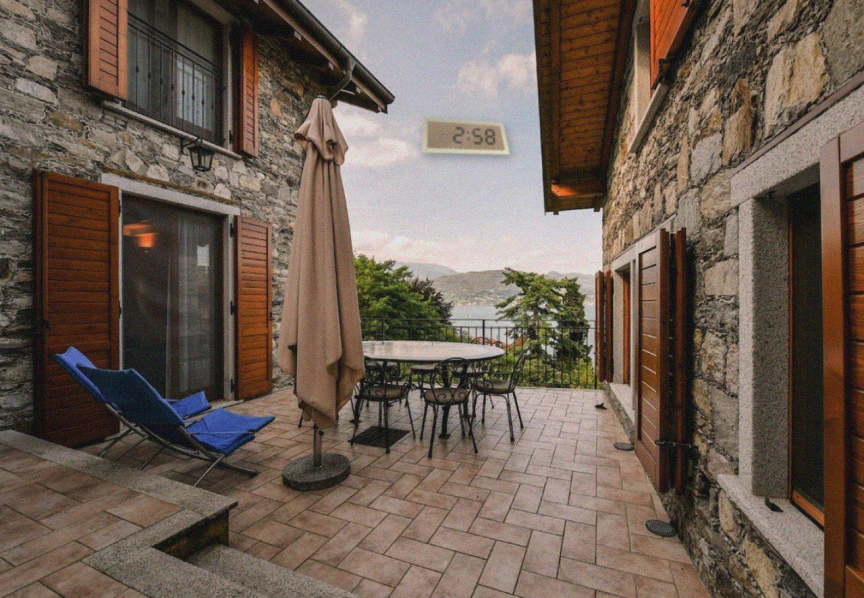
2 h 58 min
